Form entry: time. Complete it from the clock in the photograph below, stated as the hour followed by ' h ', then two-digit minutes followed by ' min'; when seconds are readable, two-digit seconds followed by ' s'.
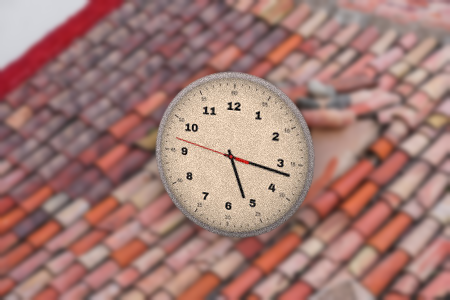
5 h 16 min 47 s
